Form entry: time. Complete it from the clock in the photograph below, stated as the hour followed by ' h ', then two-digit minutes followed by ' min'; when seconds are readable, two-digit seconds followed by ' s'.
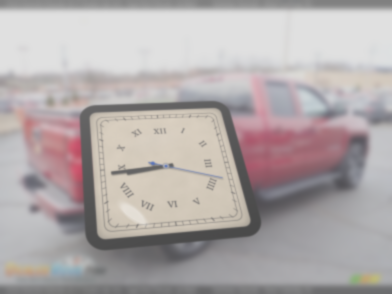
8 h 44 min 18 s
